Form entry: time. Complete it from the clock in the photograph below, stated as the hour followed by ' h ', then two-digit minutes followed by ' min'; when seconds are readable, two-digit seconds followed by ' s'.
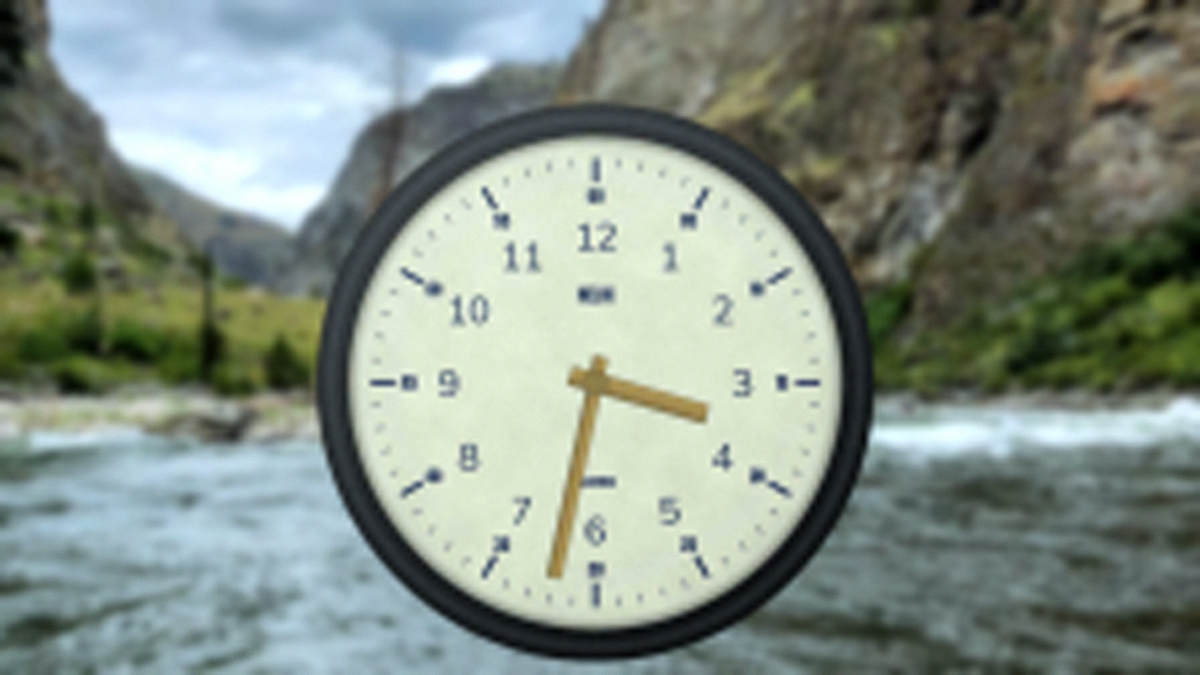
3 h 32 min
